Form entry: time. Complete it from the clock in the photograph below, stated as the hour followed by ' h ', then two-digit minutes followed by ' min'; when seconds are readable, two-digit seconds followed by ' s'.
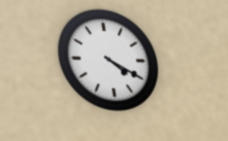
4 h 20 min
